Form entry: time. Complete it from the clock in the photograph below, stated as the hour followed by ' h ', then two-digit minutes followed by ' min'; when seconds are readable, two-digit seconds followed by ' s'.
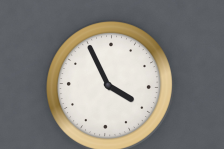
3 h 55 min
